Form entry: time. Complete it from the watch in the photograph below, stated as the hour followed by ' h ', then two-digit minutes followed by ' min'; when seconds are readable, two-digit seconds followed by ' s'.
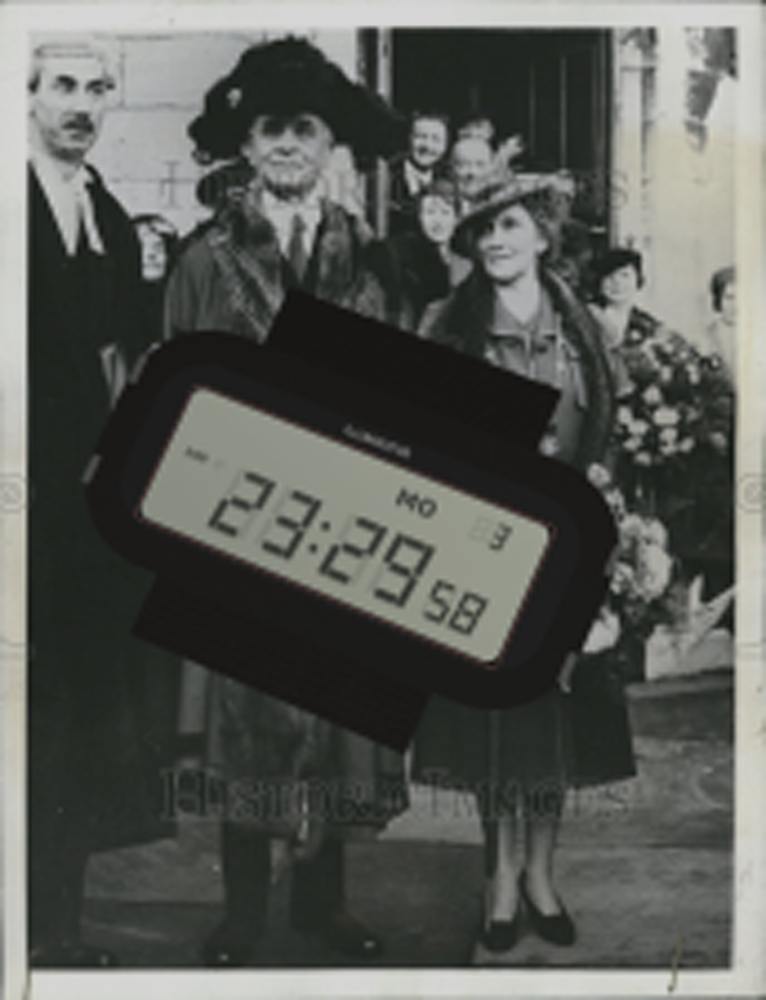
23 h 29 min 58 s
